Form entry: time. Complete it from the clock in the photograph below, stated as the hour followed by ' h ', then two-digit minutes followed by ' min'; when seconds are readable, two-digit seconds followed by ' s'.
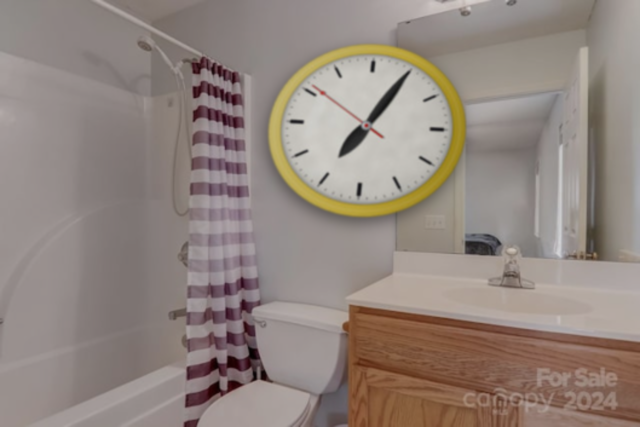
7 h 04 min 51 s
